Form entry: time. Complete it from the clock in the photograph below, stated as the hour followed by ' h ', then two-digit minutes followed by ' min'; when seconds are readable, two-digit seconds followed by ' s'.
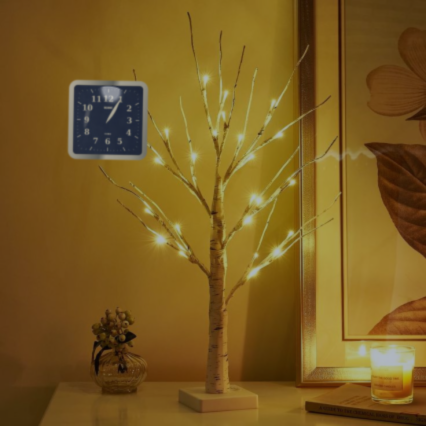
1 h 05 min
